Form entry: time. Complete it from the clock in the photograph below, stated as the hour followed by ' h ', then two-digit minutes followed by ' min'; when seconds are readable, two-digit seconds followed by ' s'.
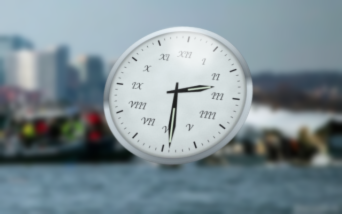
2 h 29 min
